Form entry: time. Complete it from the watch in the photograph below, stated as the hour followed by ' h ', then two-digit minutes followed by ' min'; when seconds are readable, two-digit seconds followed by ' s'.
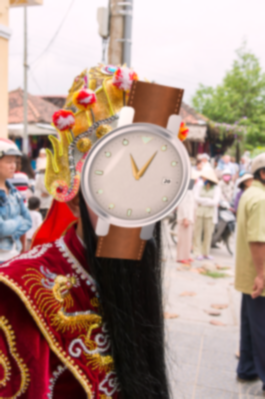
11 h 04 min
